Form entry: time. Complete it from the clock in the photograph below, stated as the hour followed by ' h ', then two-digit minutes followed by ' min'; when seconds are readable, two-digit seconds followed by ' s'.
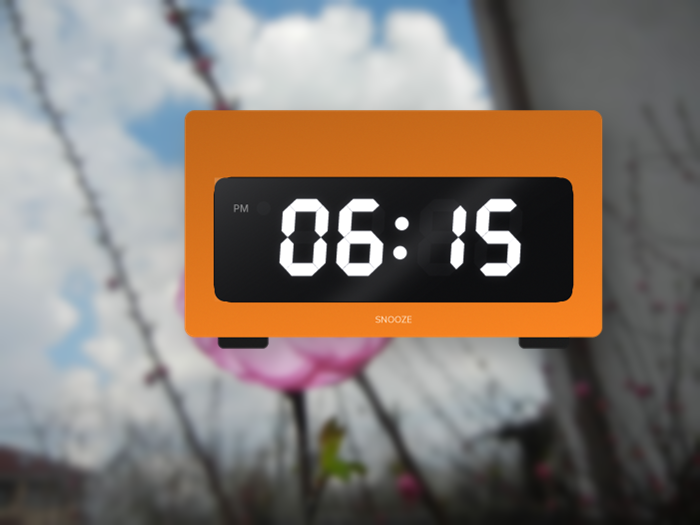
6 h 15 min
